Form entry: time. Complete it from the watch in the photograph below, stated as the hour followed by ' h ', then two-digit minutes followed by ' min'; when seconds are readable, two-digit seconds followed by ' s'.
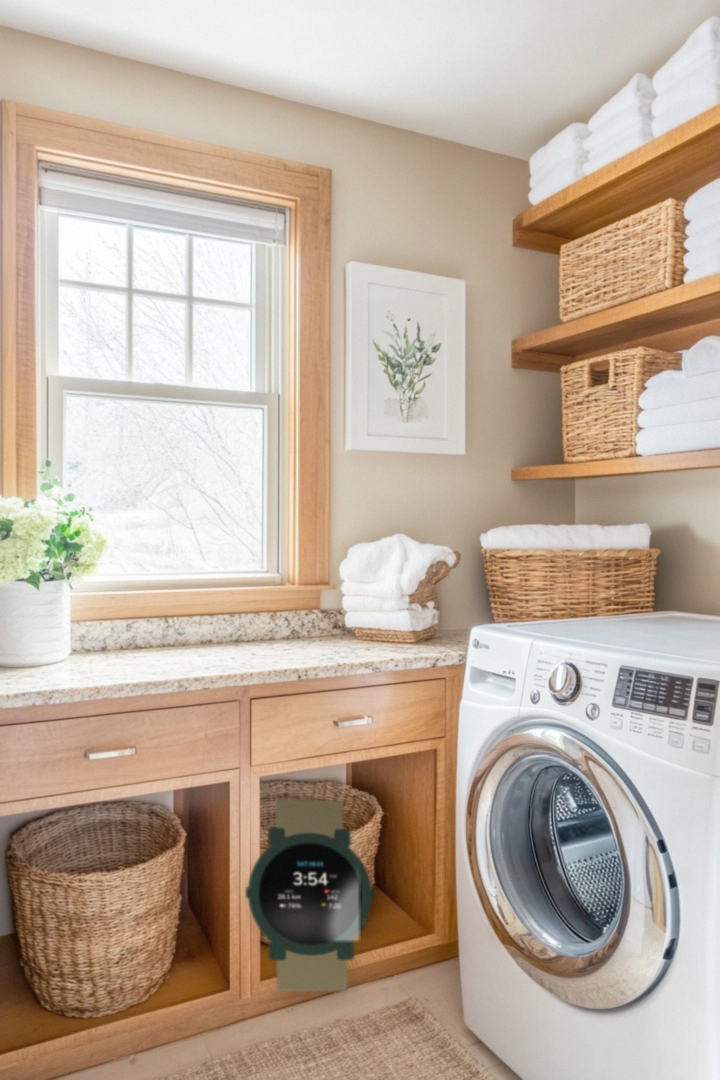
3 h 54 min
